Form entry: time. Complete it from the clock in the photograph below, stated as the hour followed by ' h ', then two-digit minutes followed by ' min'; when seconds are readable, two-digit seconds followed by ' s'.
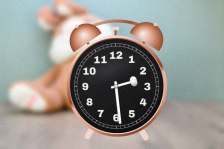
2 h 29 min
